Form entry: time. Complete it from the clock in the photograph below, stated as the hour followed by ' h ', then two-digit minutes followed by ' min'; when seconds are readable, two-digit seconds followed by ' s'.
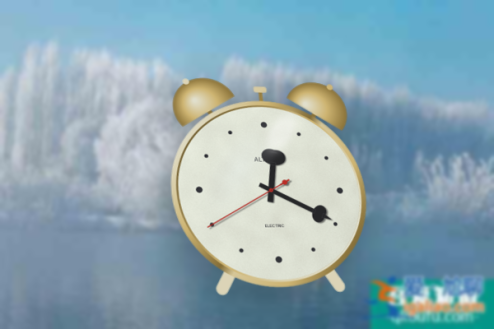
12 h 19 min 40 s
